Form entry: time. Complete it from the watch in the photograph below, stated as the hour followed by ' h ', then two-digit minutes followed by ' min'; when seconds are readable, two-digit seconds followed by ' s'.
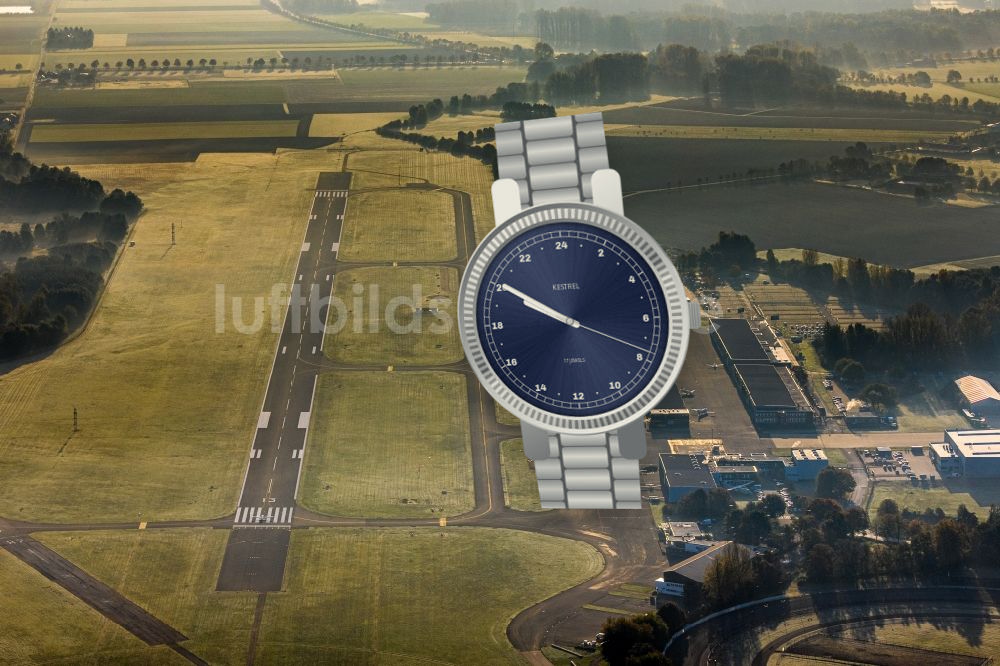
19 h 50 min 19 s
